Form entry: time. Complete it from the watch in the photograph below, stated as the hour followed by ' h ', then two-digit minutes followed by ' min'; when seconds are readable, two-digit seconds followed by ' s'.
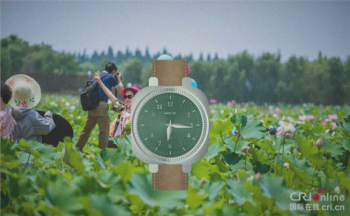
6 h 16 min
